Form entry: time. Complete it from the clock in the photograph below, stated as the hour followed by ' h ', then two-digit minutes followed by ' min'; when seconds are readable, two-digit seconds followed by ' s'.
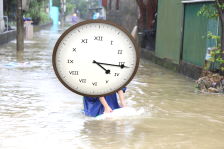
4 h 16 min
